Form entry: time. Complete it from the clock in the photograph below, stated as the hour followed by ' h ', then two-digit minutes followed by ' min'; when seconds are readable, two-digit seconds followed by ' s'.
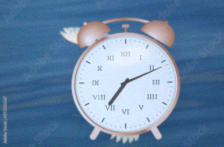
7 h 11 min
